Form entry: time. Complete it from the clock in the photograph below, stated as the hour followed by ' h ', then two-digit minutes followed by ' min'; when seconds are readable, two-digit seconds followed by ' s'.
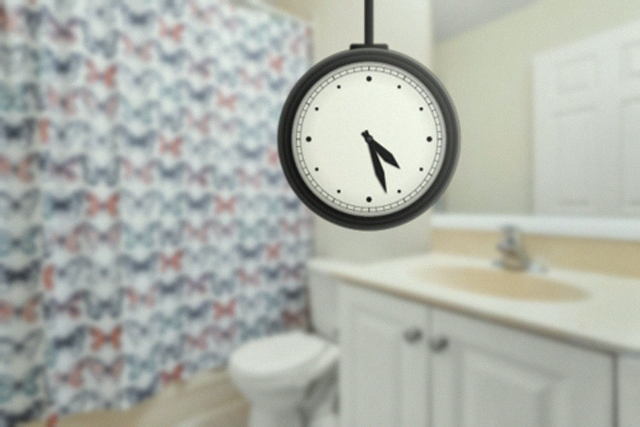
4 h 27 min
